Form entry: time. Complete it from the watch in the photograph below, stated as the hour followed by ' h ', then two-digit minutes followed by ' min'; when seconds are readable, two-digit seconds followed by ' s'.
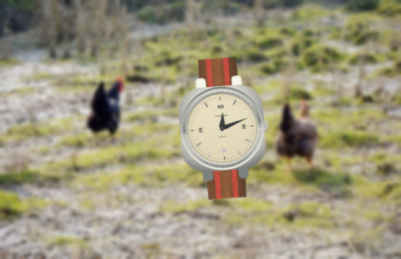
12 h 12 min
